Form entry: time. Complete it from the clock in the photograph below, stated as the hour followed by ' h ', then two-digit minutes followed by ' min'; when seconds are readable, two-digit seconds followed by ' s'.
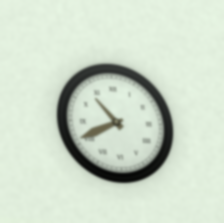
10 h 41 min
